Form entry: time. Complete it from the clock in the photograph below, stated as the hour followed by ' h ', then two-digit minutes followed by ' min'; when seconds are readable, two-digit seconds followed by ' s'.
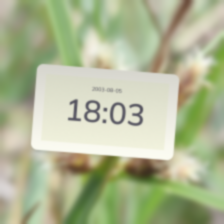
18 h 03 min
